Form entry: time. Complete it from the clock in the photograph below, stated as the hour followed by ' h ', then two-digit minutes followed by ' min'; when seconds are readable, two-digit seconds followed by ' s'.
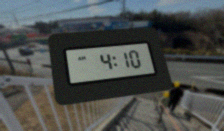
4 h 10 min
